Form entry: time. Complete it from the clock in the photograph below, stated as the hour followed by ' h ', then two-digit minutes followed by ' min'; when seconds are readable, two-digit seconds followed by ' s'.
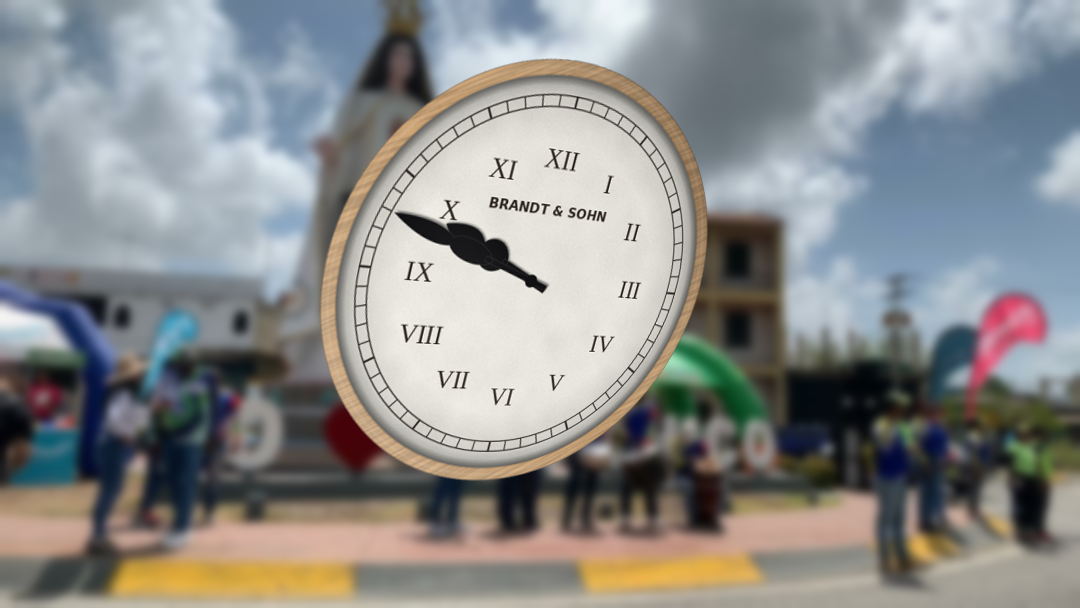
9 h 48 min
